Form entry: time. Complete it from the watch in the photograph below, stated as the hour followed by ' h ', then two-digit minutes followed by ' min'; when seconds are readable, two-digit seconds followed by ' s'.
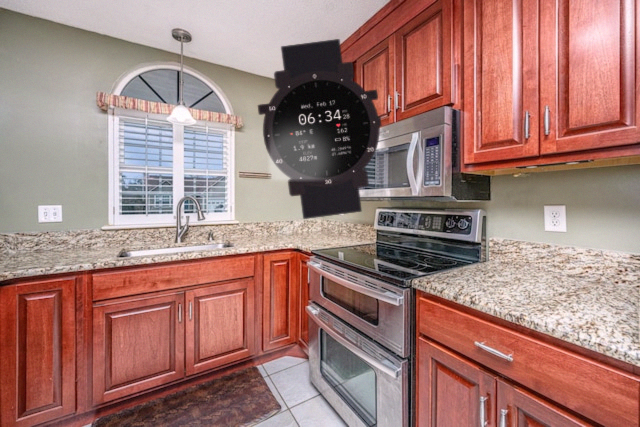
6 h 34 min
